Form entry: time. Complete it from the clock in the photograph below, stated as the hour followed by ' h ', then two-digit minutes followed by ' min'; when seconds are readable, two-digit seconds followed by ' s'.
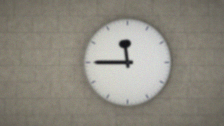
11 h 45 min
